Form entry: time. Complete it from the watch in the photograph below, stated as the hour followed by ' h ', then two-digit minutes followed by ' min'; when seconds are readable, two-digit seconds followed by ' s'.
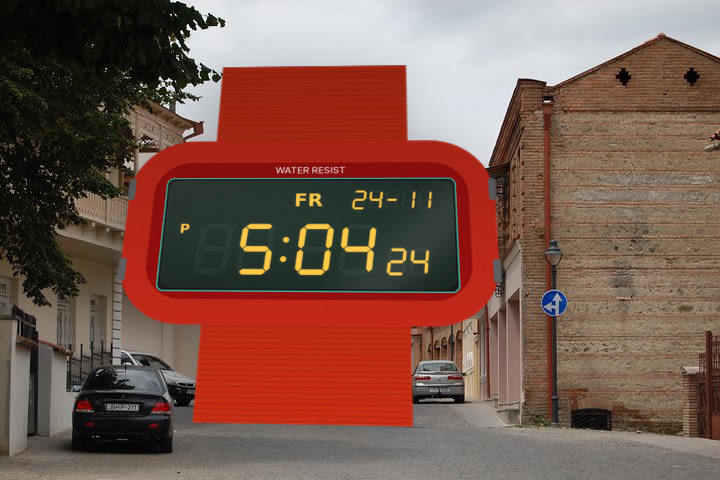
5 h 04 min 24 s
